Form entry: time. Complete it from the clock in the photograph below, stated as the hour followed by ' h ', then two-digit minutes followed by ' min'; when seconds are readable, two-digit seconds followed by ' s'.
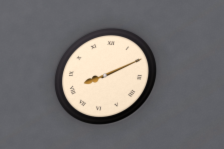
8 h 10 min
